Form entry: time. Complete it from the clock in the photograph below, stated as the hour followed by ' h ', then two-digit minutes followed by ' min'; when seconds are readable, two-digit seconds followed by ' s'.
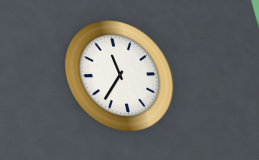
11 h 37 min
